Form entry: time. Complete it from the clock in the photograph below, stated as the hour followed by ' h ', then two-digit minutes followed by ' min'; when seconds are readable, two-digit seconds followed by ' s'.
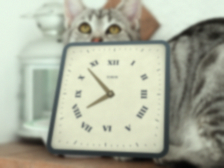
7 h 53 min
